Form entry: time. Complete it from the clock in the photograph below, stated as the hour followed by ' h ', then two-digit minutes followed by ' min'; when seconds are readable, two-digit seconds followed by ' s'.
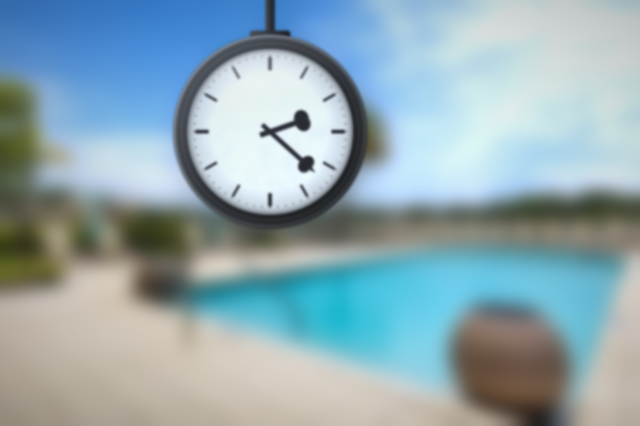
2 h 22 min
